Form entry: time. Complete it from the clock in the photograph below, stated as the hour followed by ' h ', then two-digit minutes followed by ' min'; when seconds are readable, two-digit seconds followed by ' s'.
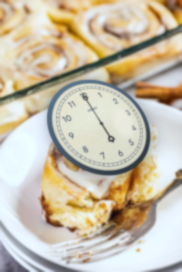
6 h 00 min
